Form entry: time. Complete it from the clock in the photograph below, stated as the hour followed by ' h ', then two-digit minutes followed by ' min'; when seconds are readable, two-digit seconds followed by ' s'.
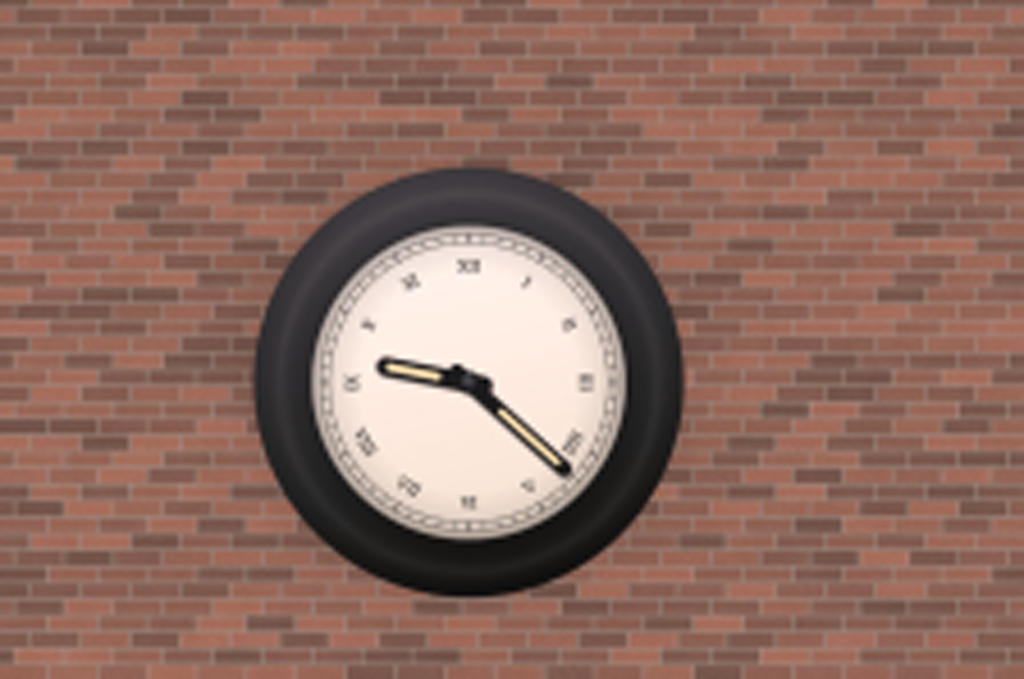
9 h 22 min
